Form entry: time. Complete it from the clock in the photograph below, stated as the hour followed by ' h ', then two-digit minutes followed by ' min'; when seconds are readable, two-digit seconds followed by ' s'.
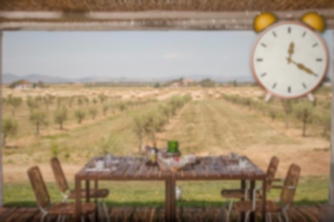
12 h 20 min
